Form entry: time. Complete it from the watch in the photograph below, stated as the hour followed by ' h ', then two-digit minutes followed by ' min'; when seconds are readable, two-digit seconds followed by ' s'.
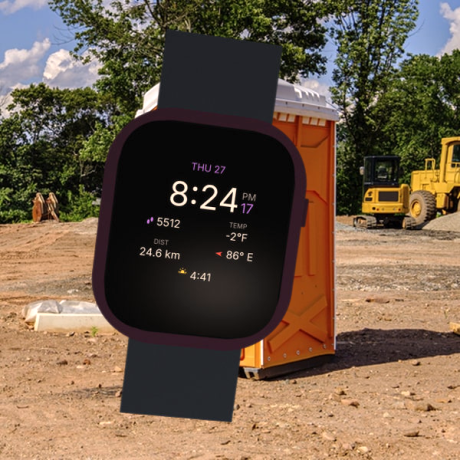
8 h 24 min 17 s
